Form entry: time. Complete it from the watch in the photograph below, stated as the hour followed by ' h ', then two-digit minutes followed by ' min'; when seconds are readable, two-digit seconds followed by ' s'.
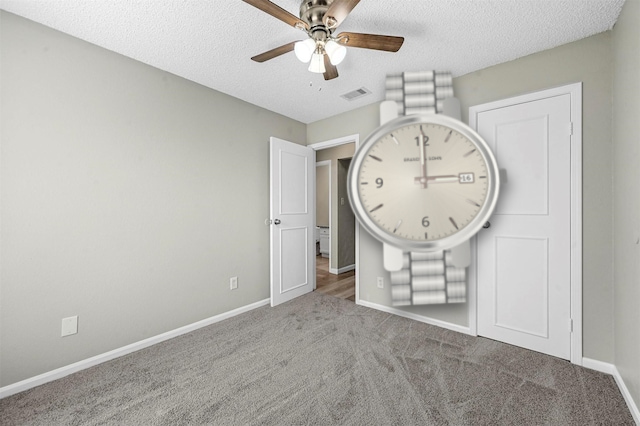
3 h 00 min
